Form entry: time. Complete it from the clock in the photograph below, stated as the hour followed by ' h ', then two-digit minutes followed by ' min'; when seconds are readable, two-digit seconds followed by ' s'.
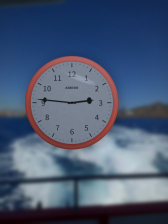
2 h 46 min
